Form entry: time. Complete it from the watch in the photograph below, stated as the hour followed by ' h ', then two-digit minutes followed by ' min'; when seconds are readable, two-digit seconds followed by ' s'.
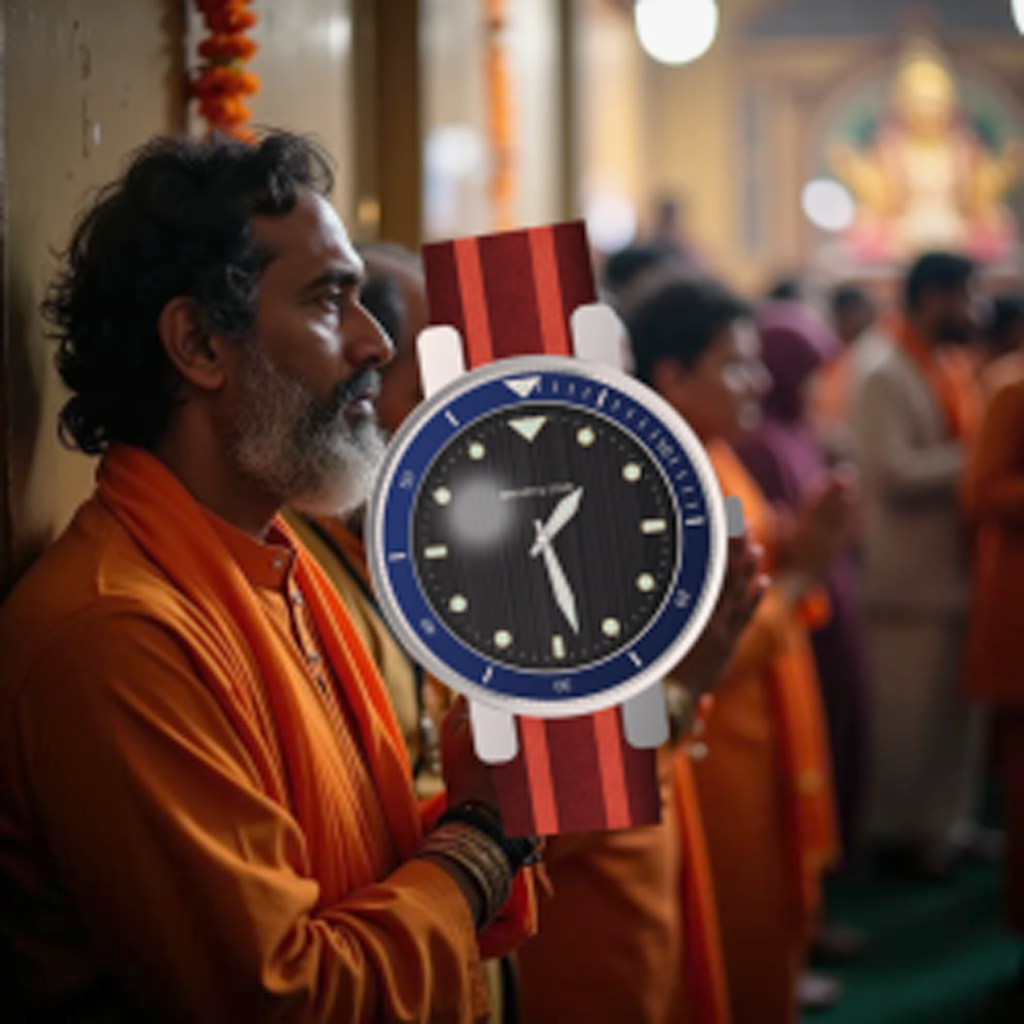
1 h 28 min
